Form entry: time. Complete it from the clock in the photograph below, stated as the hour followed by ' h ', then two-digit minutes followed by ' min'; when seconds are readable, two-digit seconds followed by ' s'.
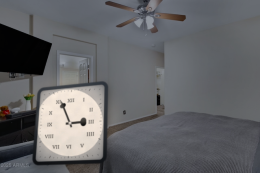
2 h 56 min
